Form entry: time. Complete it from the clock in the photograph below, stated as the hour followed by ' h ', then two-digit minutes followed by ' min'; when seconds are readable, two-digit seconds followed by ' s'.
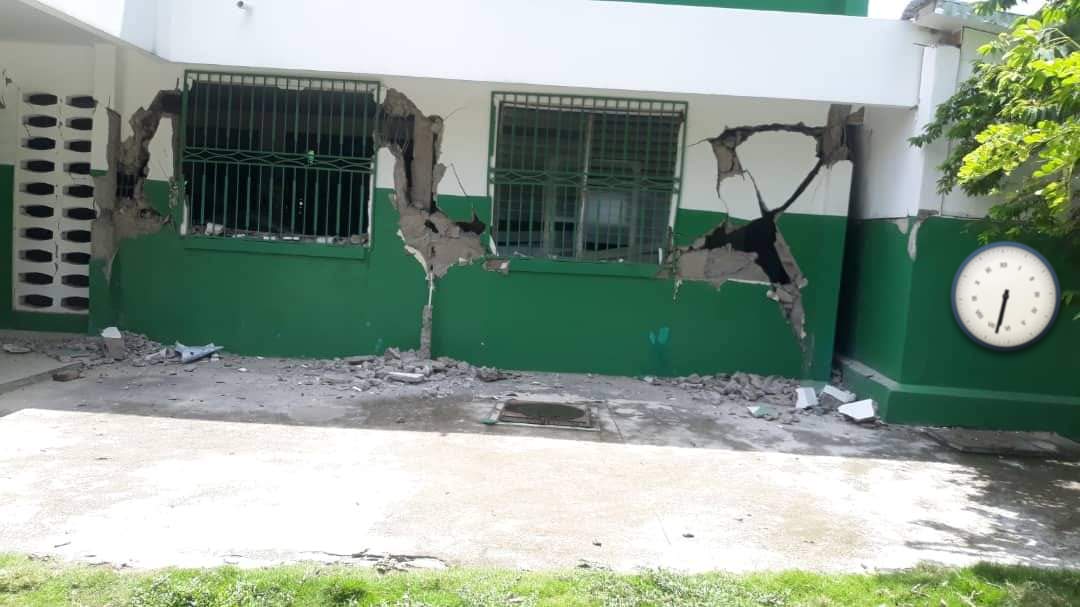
6 h 33 min
